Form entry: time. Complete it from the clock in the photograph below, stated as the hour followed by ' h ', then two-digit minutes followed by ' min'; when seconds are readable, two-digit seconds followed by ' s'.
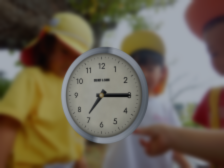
7 h 15 min
